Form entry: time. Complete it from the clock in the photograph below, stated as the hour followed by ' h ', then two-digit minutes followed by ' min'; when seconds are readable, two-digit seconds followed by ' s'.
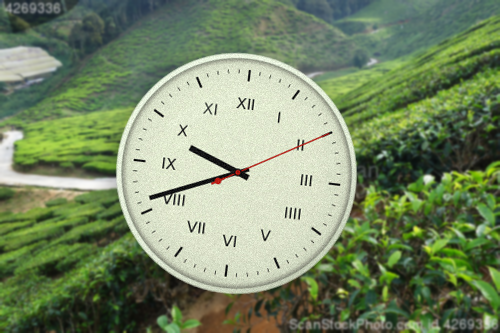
9 h 41 min 10 s
